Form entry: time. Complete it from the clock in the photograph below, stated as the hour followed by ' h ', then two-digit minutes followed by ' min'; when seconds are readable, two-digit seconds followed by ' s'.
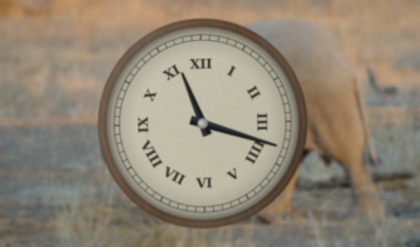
11 h 18 min
